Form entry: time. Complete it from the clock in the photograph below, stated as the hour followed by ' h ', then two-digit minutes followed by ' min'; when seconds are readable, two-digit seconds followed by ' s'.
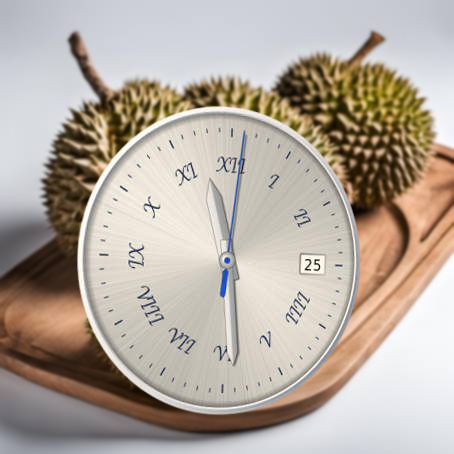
11 h 29 min 01 s
